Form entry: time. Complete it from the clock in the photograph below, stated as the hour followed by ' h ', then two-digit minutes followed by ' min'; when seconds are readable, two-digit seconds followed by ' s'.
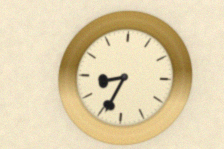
8 h 34 min
